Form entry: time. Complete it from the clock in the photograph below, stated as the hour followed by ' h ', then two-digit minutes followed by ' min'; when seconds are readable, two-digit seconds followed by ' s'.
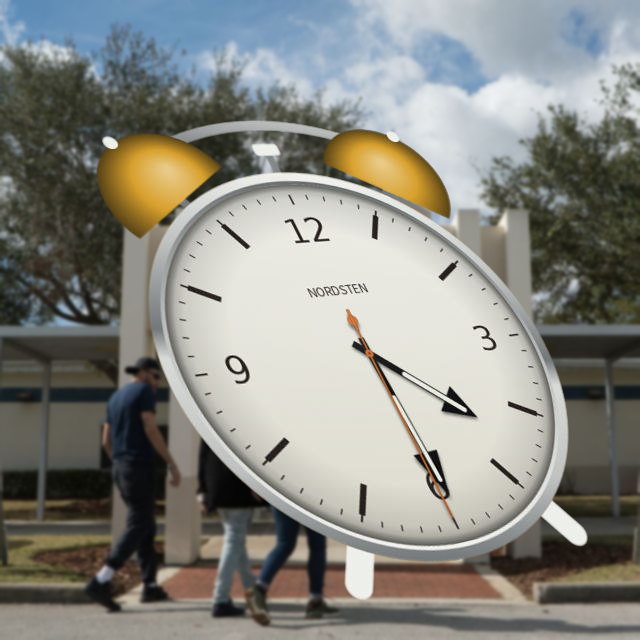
4 h 29 min 30 s
